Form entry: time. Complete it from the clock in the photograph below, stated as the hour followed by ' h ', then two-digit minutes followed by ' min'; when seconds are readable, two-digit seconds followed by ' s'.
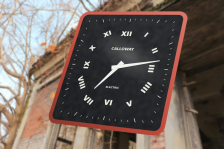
7 h 13 min
